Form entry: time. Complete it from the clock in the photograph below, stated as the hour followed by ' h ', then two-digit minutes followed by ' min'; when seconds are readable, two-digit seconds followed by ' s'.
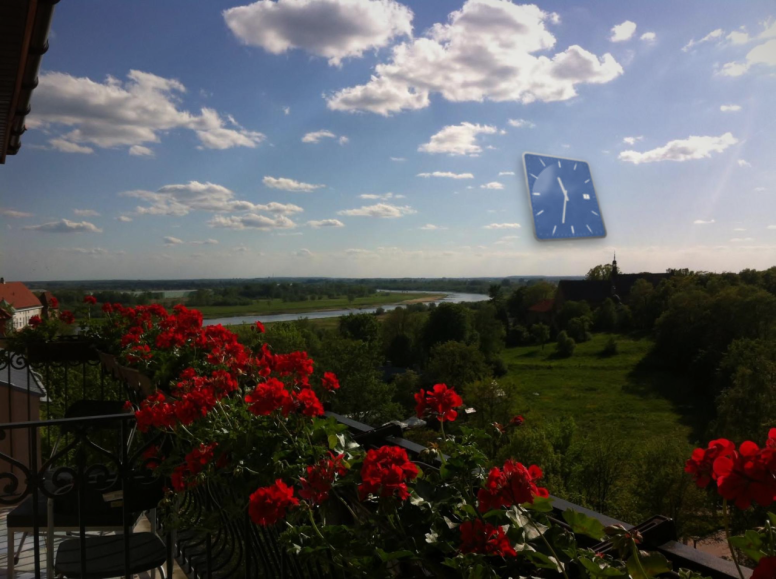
11 h 33 min
